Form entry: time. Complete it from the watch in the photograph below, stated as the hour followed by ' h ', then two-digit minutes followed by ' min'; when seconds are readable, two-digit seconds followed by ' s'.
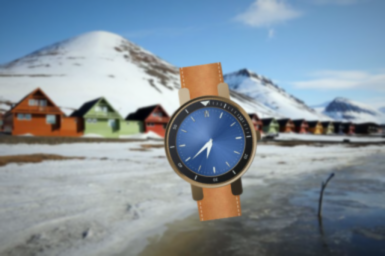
6 h 39 min
